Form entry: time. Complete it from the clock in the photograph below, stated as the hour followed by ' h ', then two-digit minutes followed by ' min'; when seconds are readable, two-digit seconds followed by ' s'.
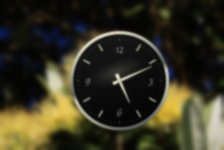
5 h 11 min
